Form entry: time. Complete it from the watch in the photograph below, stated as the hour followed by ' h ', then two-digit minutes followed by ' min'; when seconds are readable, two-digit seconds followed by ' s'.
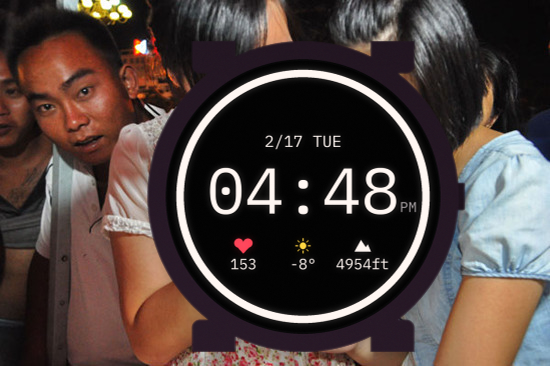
4 h 48 min
